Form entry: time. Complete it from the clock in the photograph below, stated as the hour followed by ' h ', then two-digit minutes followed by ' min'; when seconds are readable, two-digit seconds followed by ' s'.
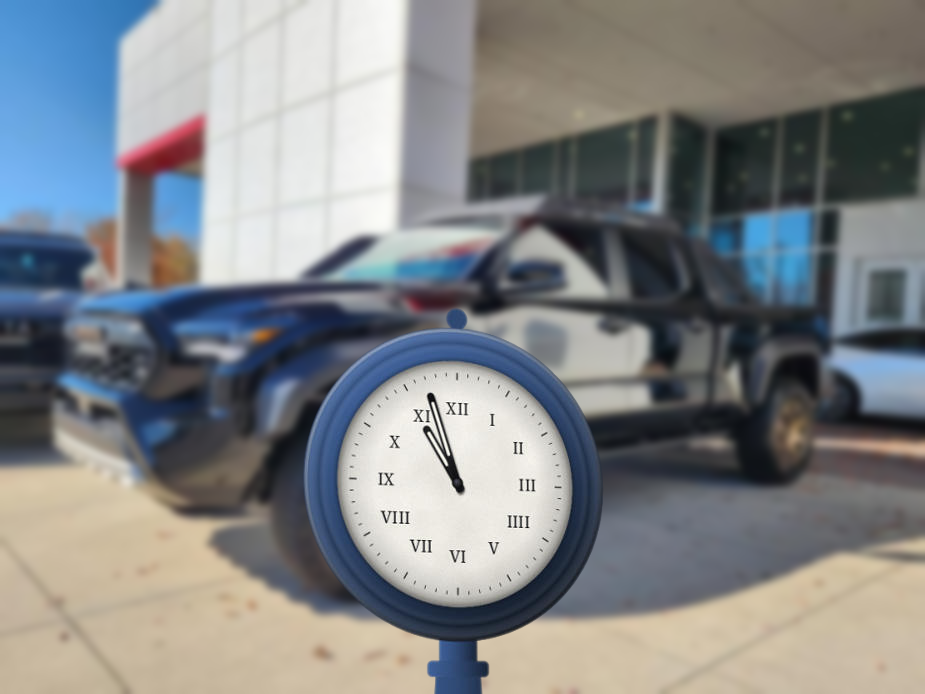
10 h 57 min
